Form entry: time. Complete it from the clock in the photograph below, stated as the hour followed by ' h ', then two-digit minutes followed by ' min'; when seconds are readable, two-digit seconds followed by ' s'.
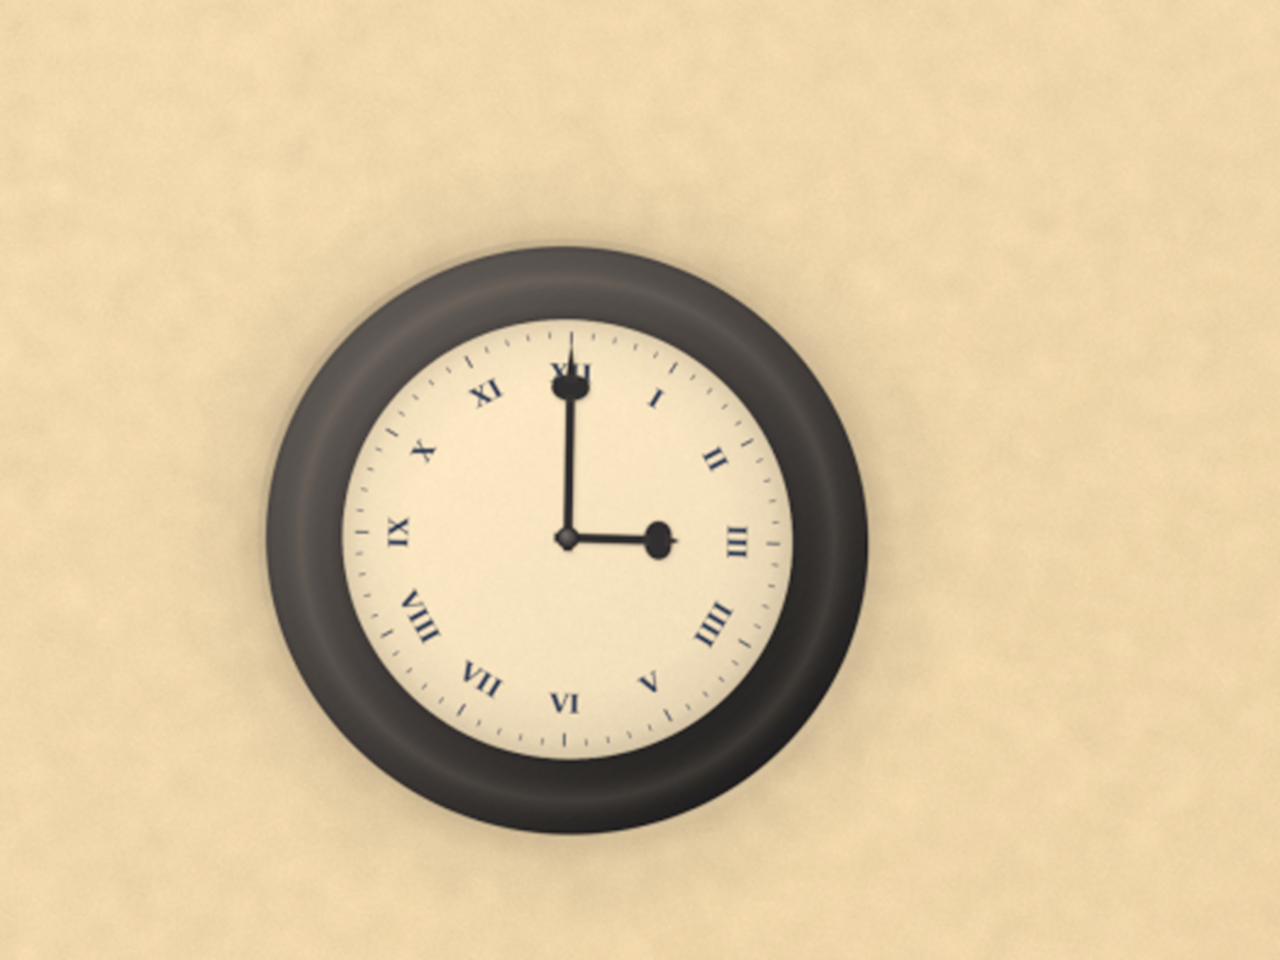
3 h 00 min
